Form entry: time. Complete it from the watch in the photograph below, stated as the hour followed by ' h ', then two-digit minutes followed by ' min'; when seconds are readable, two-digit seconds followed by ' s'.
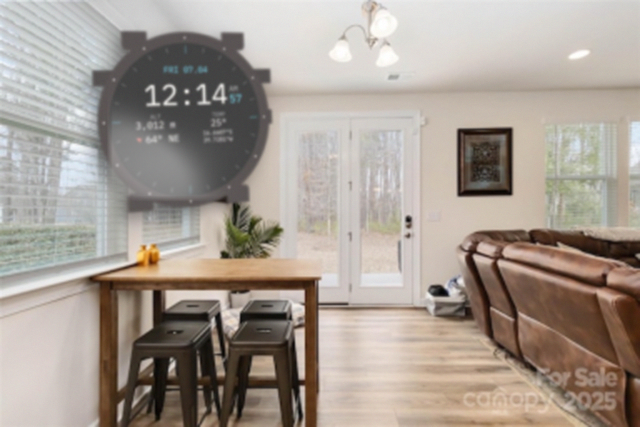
12 h 14 min
